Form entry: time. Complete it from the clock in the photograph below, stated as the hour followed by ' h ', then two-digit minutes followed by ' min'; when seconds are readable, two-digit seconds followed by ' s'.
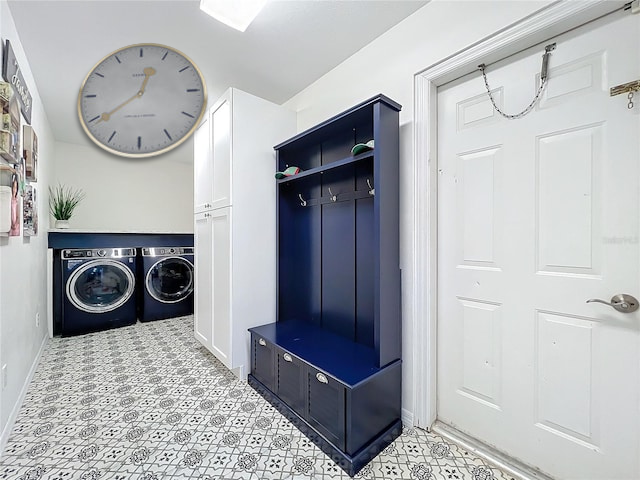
12 h 39 min
